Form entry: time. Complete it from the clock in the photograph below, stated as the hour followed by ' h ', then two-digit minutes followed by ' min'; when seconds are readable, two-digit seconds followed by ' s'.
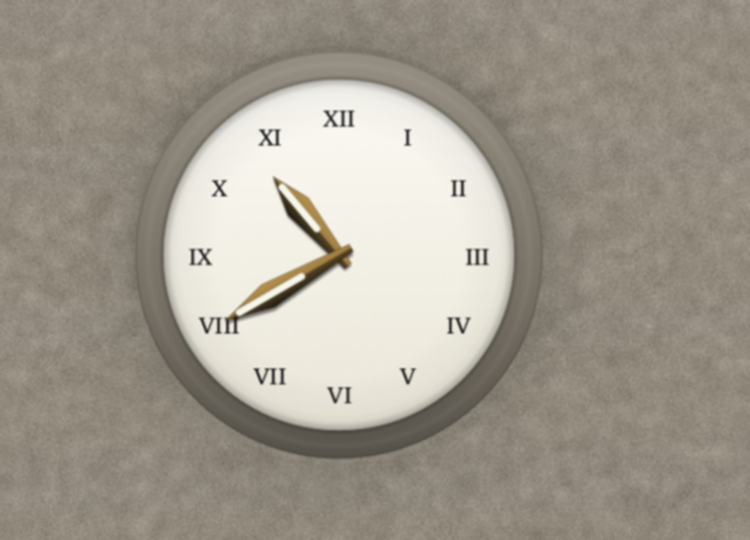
10 h 40 min
